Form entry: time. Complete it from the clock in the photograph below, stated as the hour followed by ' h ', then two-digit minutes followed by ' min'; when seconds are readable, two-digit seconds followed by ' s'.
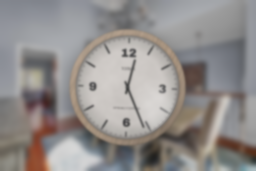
12 h 26 min
